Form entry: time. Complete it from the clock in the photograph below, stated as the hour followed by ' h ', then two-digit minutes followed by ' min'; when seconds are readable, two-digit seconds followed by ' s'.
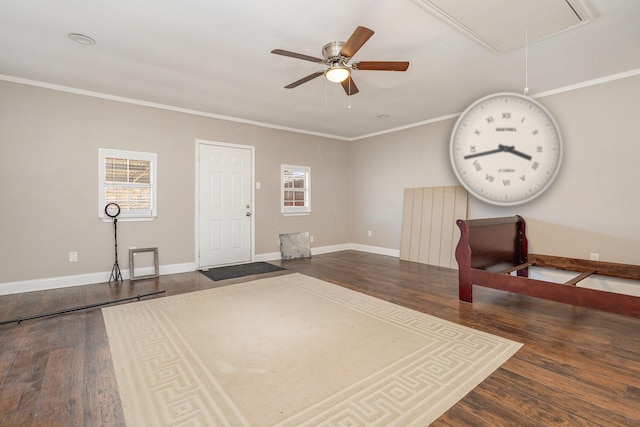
3 h 43 min
